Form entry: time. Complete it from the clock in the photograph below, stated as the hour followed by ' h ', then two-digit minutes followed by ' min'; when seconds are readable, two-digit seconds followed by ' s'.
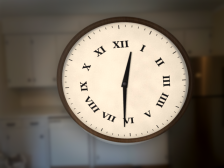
12 h 31 min
